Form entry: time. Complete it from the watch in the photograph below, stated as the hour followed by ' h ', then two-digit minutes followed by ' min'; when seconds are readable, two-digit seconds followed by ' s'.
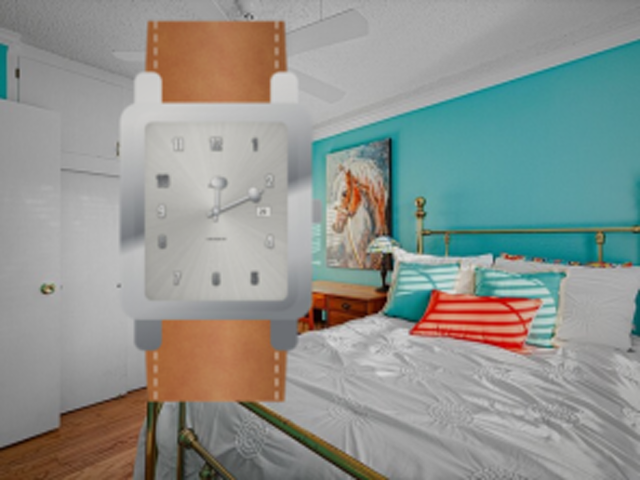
12 h 11 min
